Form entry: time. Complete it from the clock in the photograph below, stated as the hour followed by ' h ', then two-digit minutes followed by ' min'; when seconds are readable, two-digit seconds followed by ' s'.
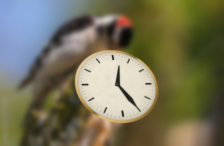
12 h 25 min
